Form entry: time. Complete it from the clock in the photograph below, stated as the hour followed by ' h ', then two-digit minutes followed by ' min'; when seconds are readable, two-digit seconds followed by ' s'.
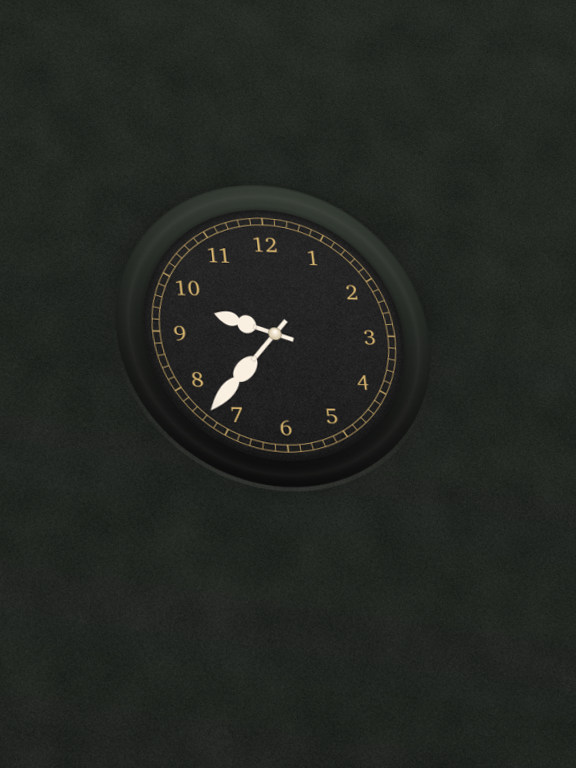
9 h 37 min
